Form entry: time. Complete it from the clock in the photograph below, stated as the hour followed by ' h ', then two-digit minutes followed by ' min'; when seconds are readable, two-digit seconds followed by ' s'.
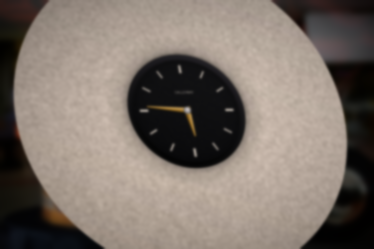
5 h 46 min
